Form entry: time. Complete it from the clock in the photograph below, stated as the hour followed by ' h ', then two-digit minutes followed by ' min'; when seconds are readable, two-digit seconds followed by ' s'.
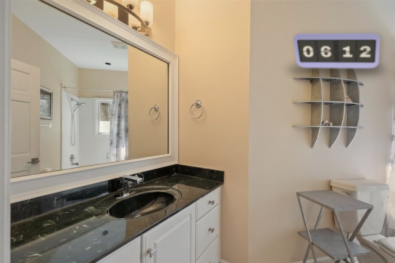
6 h 12 min
